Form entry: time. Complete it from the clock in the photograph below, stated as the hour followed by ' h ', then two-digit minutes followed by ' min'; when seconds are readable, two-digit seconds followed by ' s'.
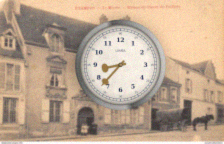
8 h 37 min
